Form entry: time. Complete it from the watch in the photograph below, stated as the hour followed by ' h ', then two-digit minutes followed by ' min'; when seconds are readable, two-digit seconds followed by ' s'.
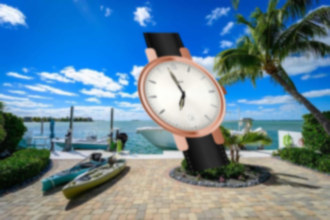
6 h 58 min
